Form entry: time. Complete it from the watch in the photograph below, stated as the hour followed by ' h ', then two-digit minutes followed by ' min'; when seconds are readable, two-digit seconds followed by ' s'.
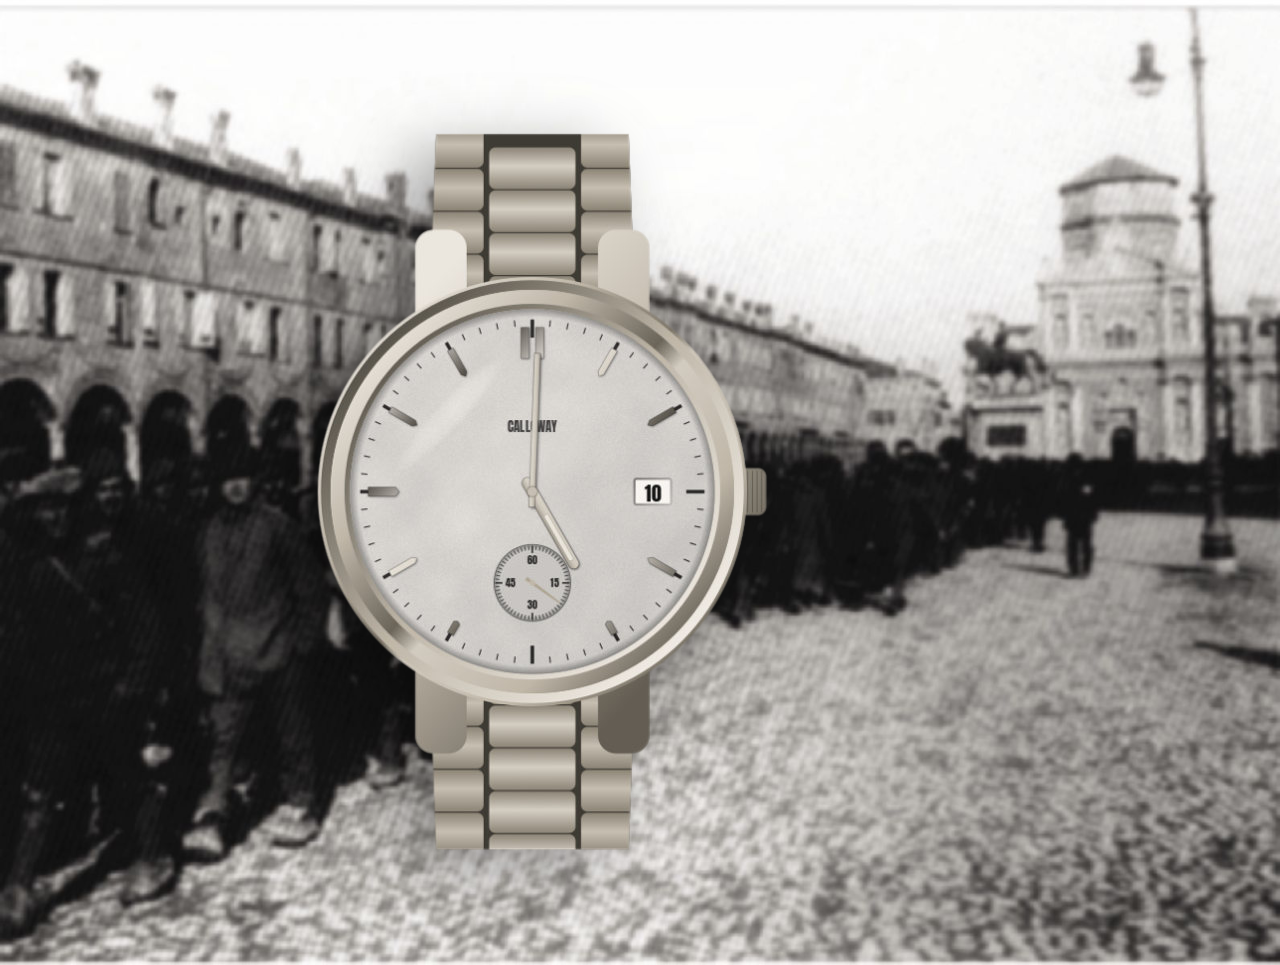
5 h 00 min 21 s
